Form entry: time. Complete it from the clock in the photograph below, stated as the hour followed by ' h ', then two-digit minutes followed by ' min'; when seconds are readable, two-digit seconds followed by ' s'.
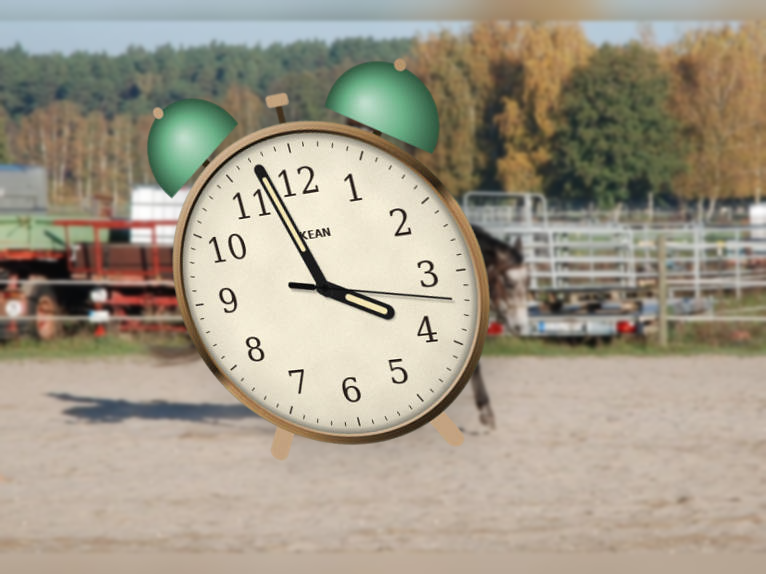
3 h 57 min 17 s
